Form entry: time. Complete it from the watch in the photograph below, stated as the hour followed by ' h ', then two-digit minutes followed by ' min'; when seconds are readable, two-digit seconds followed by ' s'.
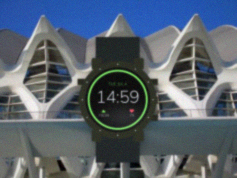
14 h 59 min
